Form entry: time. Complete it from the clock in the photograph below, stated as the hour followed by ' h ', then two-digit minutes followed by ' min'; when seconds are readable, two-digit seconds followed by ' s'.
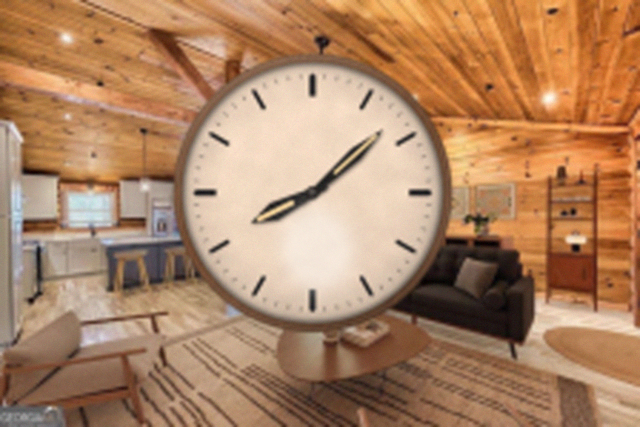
8 h 08 min
